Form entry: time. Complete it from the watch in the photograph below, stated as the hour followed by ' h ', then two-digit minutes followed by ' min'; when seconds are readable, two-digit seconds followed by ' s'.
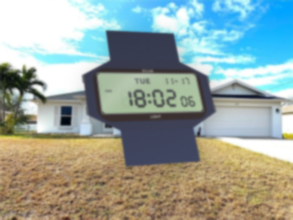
18 h 02 min 06 s
